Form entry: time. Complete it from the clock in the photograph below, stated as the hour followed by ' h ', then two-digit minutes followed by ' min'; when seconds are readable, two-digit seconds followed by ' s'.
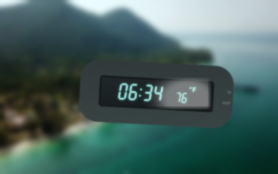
6 h 34 min
